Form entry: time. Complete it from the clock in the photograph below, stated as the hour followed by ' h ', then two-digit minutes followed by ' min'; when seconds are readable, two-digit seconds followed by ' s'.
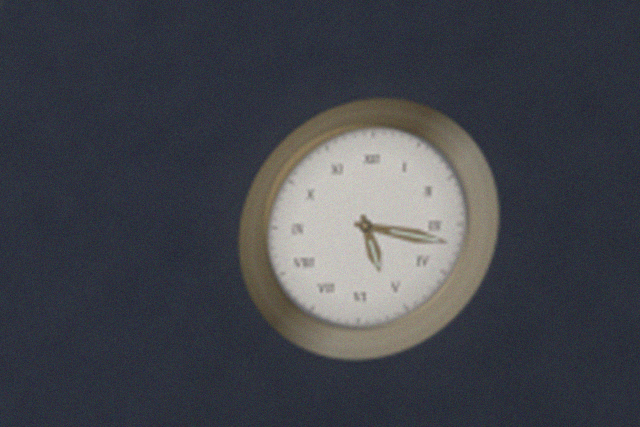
5 h 17 min
